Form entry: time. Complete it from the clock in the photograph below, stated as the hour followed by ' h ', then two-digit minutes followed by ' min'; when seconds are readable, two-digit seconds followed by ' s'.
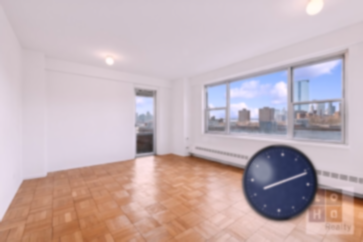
8 h 11 min
